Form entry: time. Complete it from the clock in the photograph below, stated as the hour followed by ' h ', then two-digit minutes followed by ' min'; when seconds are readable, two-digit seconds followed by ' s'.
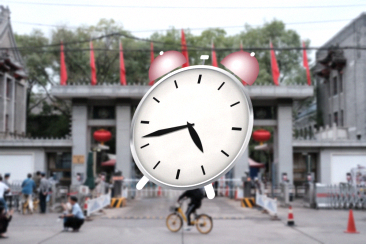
4 h 42 min
